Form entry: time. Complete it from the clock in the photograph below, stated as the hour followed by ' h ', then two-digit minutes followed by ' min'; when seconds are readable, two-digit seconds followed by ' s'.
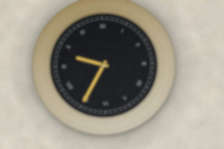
9 h 35 min
